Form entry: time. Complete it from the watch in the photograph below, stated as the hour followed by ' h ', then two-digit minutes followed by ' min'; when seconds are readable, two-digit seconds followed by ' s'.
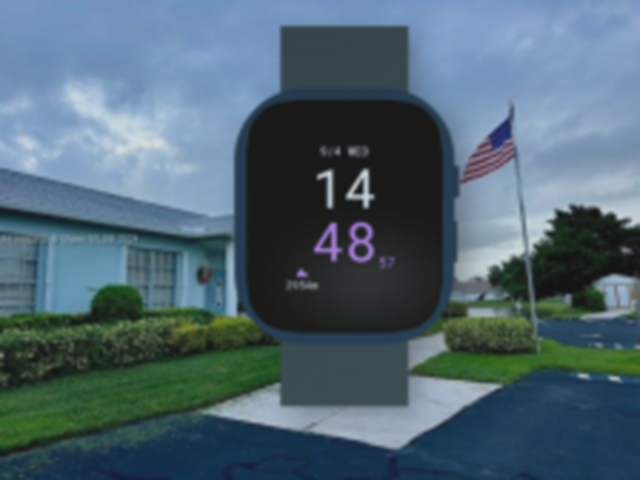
14 h 48 min
